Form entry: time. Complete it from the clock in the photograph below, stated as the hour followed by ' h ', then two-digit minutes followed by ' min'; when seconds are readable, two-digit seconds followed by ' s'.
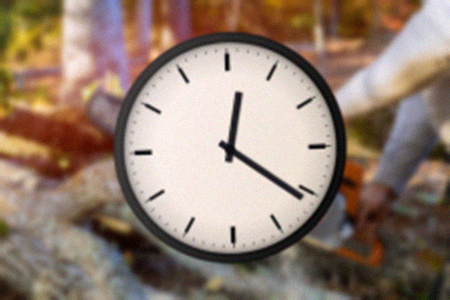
12 h 21 min
